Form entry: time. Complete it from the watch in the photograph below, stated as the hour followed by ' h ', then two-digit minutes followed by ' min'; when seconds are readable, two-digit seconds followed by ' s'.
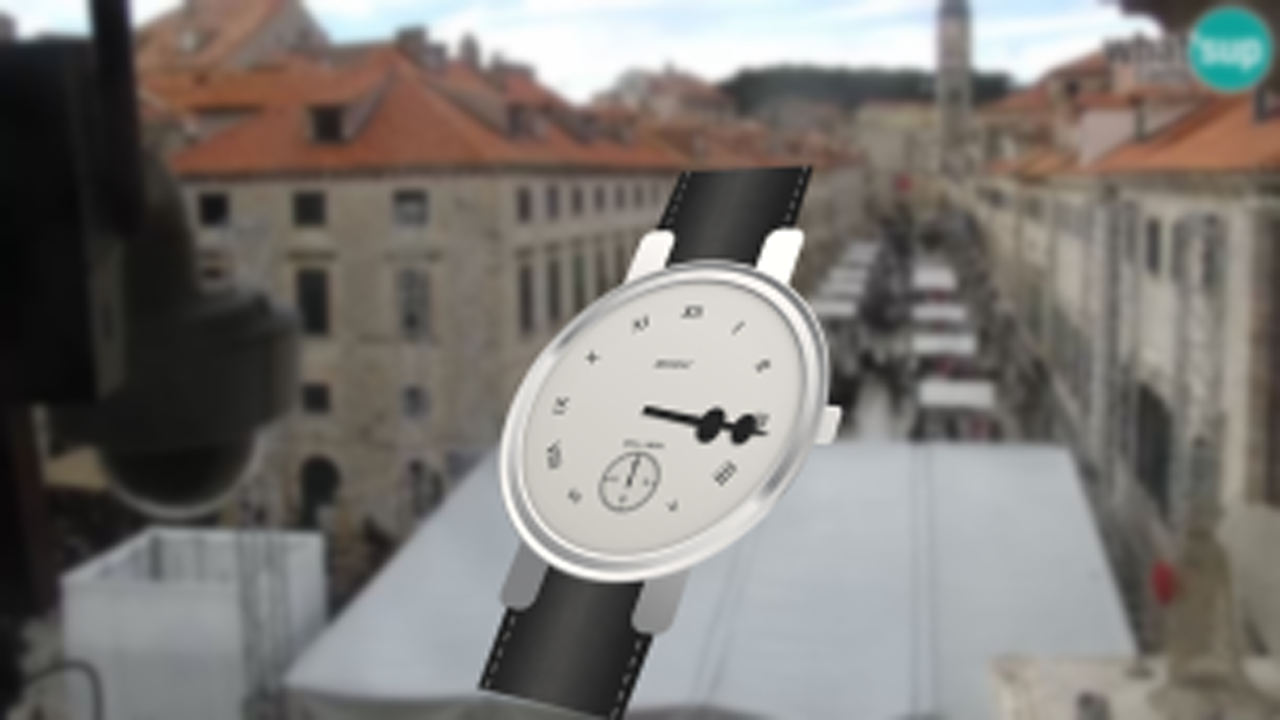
3 h 16 min
